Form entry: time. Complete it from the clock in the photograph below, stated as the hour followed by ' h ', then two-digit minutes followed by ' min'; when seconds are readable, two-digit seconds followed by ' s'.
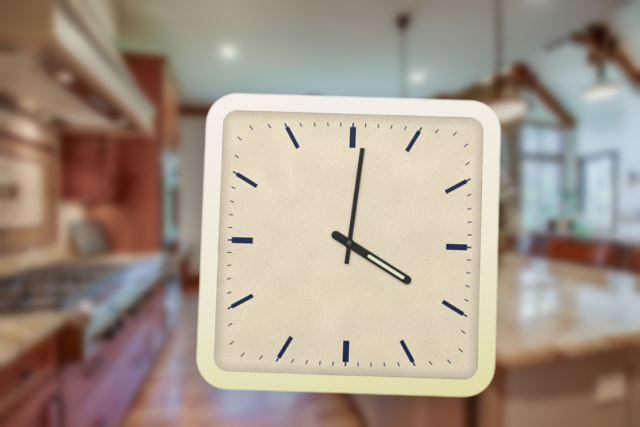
4 h 01 min
